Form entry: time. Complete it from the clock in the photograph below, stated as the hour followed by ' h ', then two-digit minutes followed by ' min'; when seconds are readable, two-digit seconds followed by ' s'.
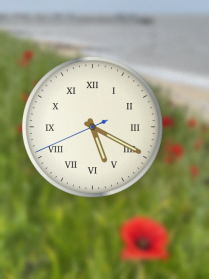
5 h 19 min 41 s
